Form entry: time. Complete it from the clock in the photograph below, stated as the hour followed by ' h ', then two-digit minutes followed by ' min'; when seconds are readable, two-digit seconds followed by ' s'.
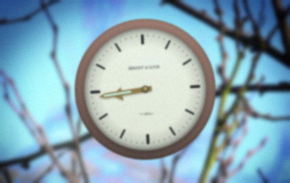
8 h 44 min
